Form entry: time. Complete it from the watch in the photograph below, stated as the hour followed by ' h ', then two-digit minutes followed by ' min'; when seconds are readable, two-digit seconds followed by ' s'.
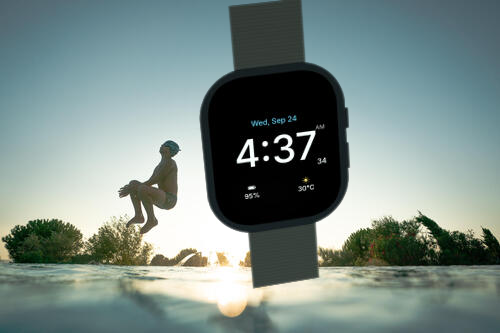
4 h 37 min 34 s
